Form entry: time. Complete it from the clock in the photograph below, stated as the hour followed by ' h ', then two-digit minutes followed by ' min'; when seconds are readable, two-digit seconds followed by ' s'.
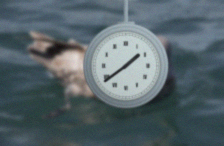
1 h 39 min
